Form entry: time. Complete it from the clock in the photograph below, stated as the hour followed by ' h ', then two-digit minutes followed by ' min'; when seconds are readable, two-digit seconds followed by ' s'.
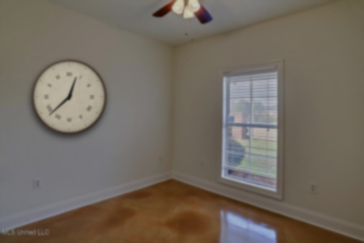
12 h 38 min
